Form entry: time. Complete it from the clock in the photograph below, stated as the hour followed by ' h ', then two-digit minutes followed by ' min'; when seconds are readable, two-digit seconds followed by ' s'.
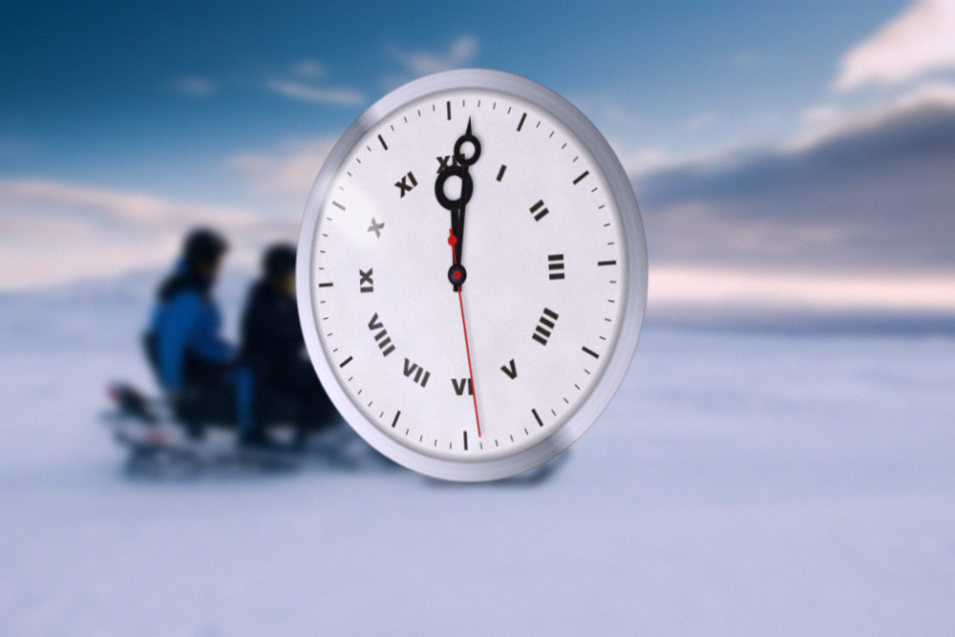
12 h 01 min 29 s
